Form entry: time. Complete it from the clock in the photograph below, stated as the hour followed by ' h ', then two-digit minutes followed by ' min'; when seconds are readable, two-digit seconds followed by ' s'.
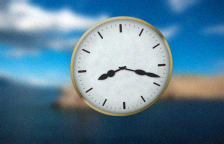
8 h 18 min
